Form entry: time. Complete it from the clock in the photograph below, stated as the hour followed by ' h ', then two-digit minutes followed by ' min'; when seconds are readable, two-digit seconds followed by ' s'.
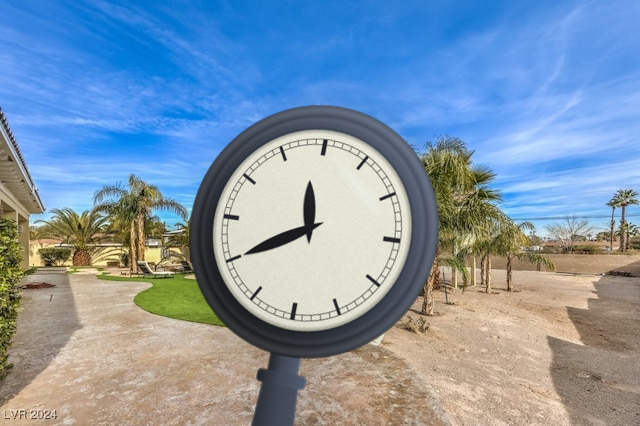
11 h 40 min
